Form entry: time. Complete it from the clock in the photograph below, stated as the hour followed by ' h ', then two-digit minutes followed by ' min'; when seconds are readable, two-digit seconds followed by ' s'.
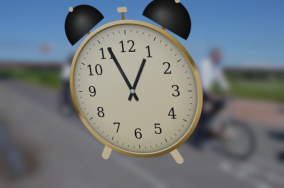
12 h 56 min
